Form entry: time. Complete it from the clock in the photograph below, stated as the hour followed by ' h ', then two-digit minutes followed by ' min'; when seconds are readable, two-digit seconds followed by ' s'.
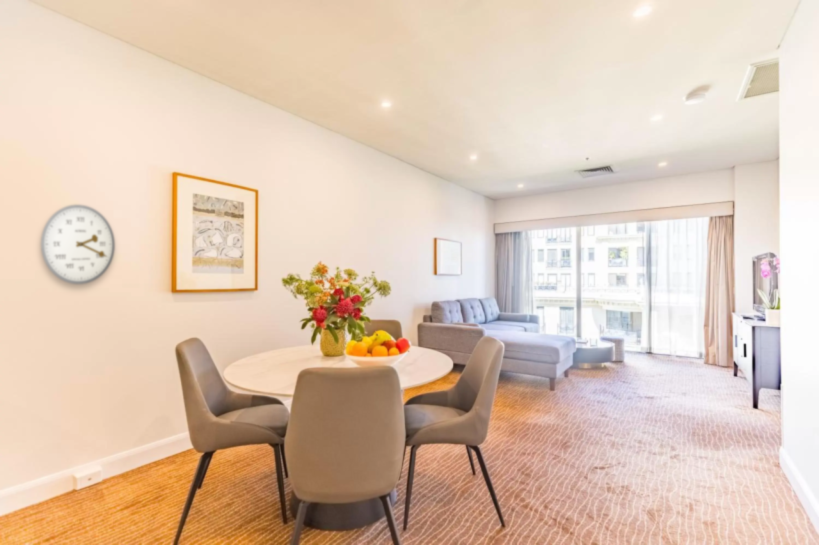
2 h 19 min
